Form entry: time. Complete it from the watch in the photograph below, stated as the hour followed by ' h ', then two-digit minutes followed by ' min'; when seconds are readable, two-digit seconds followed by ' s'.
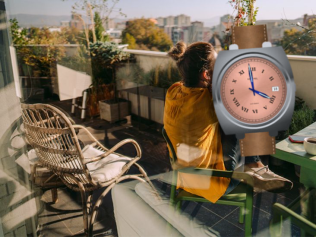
3 h 59 min
